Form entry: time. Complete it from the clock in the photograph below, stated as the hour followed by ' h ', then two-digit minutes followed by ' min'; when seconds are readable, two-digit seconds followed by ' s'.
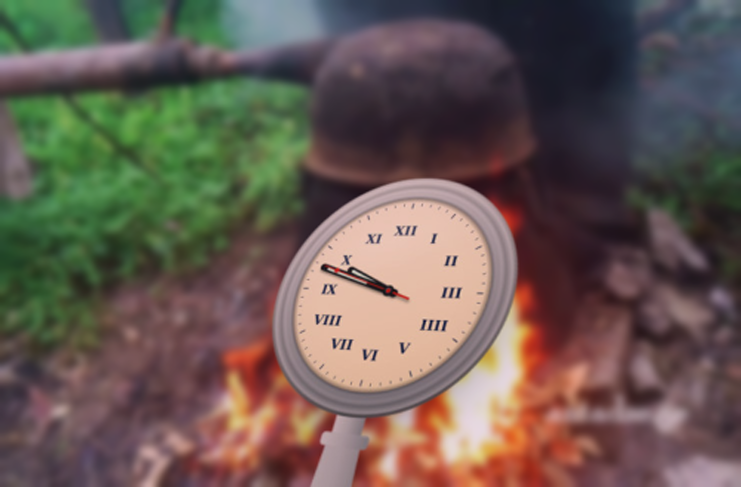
9 h 47 min 48 s
